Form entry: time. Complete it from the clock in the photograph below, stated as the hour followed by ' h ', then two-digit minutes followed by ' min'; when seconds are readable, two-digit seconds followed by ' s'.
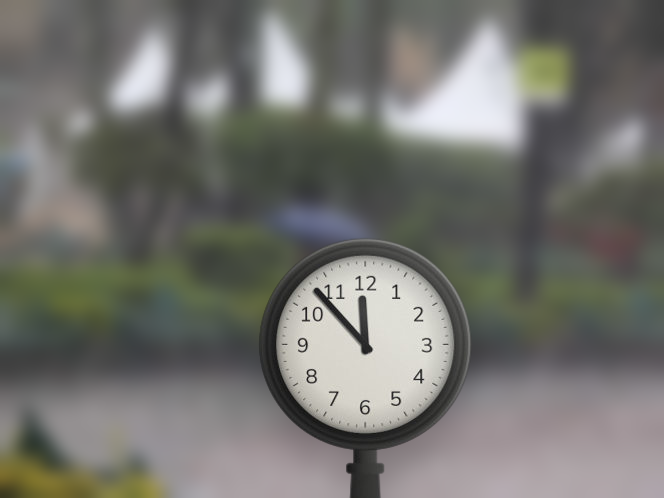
11 h 53 min
